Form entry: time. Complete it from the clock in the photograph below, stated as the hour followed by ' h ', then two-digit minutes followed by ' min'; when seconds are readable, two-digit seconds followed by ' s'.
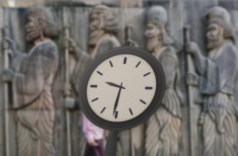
9 h 31 min
